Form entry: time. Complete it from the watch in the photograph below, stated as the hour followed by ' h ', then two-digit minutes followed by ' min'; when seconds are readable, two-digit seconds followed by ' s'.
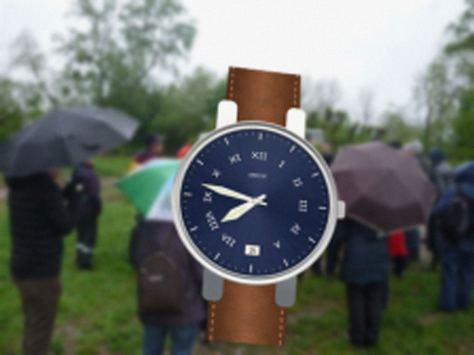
7 h 47 min
